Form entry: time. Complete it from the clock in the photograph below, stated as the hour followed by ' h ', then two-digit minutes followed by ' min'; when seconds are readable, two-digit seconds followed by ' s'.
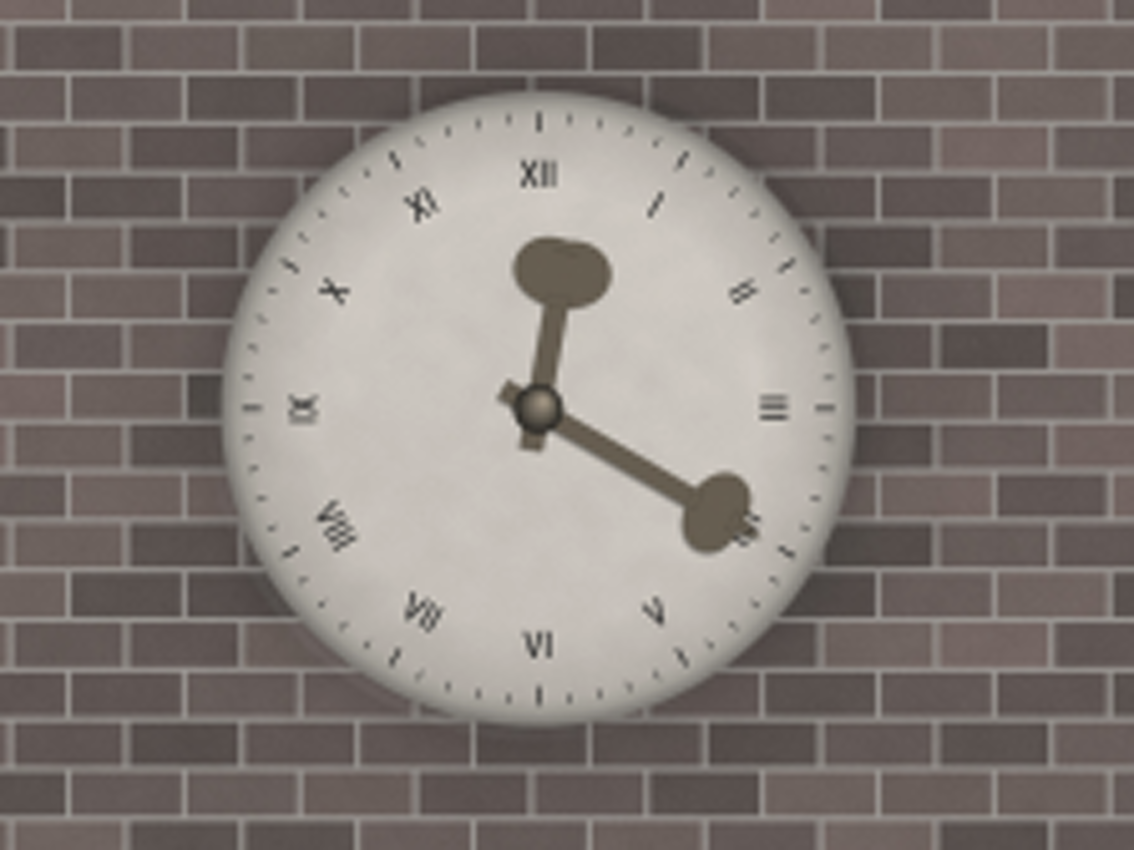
12 h 20 min
